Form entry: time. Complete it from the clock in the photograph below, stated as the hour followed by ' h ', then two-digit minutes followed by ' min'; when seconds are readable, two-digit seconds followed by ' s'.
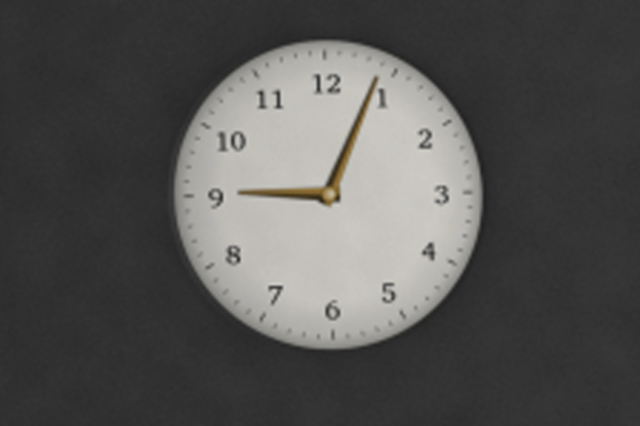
9 h 04 min
